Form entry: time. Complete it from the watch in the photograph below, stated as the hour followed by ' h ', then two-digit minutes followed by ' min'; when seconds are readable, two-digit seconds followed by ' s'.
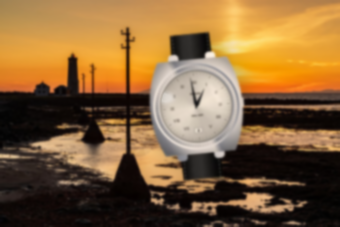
12 h 59 min
